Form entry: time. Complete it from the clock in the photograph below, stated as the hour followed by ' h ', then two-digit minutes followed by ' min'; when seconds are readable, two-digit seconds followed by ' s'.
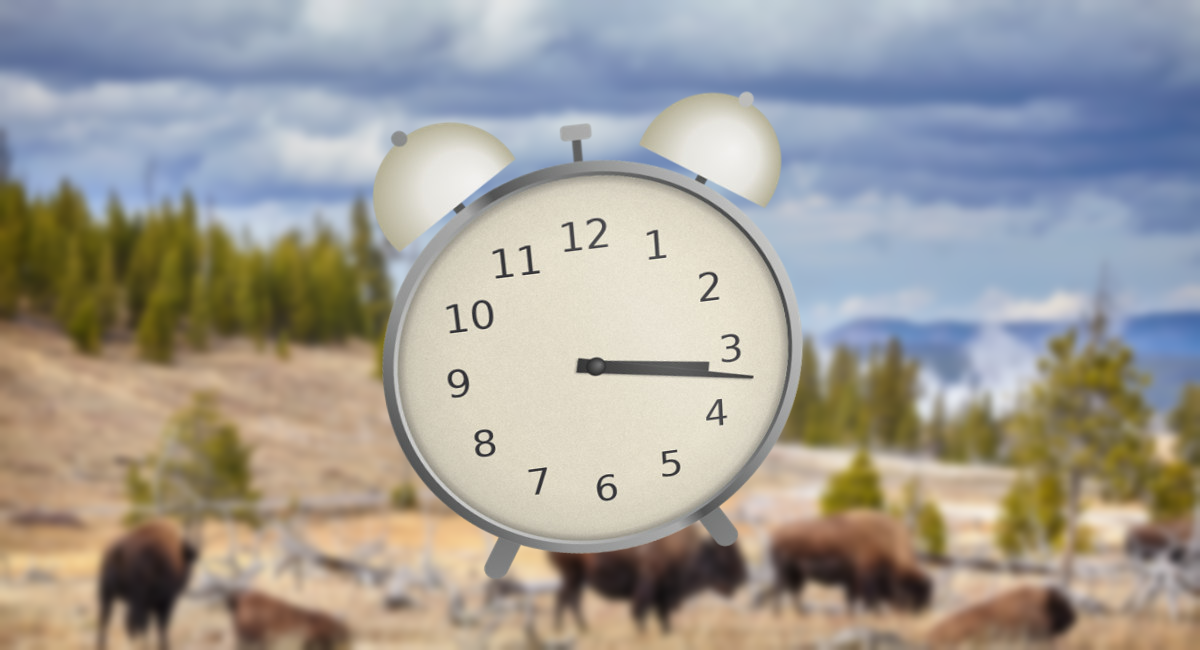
3 h 17 min
